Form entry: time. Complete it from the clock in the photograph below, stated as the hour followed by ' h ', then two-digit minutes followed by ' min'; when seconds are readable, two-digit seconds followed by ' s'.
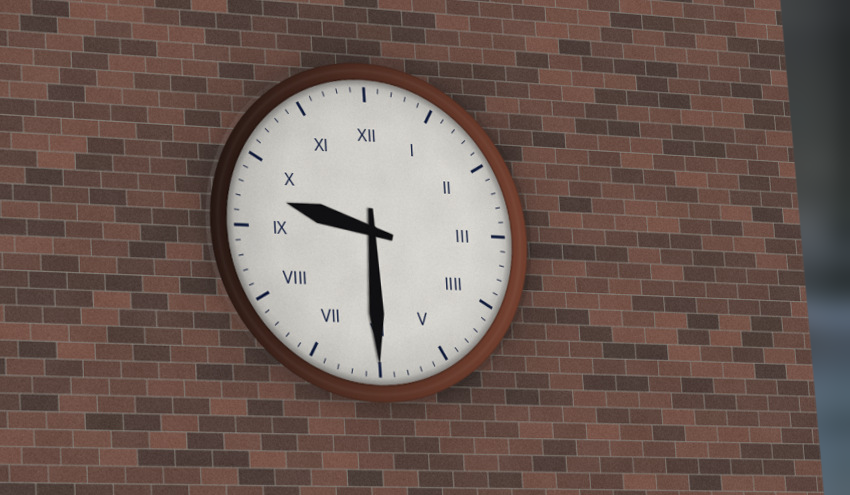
9 h 30 min
